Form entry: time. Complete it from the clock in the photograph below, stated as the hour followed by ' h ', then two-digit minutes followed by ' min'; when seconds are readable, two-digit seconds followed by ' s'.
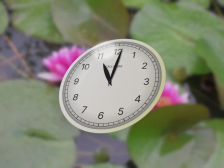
11 h 01 min
